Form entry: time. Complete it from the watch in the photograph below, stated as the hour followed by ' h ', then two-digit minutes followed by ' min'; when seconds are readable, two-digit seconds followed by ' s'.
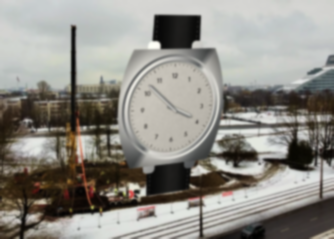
3 h 52 min
